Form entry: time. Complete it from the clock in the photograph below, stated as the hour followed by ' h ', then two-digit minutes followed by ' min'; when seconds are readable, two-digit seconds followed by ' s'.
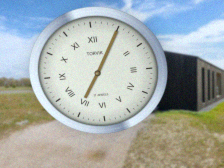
7 h 05 min
